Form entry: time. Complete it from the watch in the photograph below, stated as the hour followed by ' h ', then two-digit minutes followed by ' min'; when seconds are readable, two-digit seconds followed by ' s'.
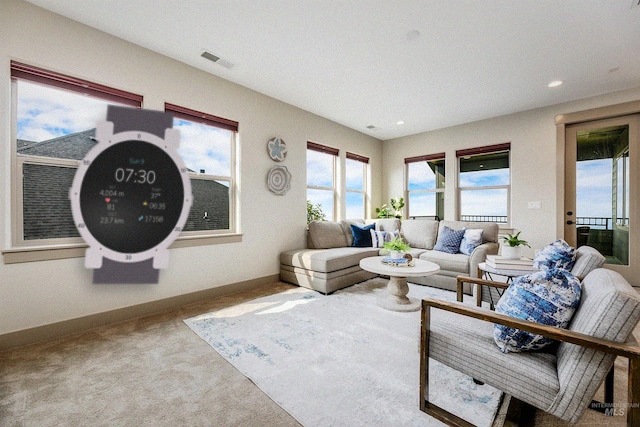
7 h 30 min
